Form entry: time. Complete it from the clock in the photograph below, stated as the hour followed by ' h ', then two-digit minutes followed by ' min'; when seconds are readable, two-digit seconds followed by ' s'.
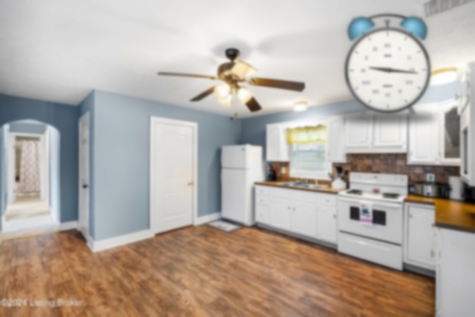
9 h 16 min
